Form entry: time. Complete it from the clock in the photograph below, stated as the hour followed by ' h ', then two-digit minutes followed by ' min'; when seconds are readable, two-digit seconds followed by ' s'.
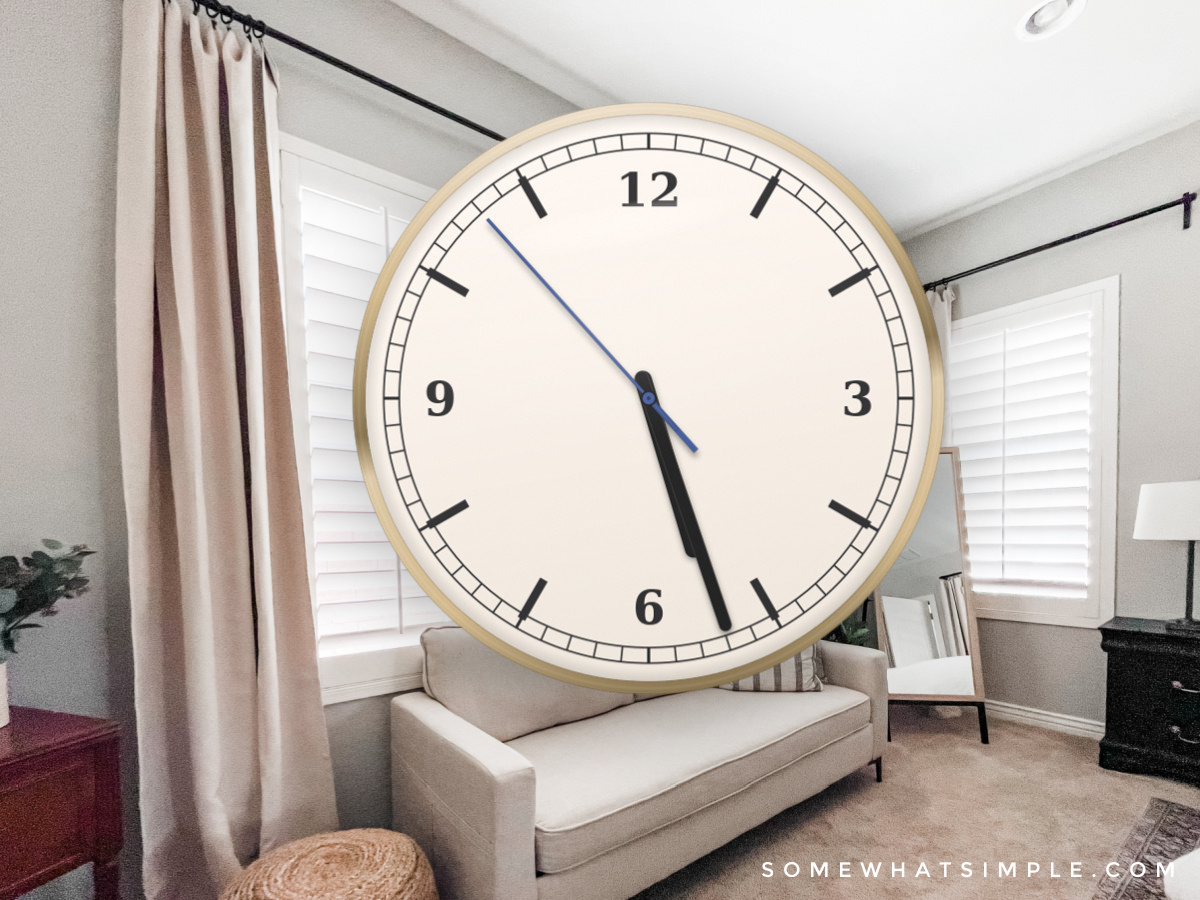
5 h 26 min 53 s
